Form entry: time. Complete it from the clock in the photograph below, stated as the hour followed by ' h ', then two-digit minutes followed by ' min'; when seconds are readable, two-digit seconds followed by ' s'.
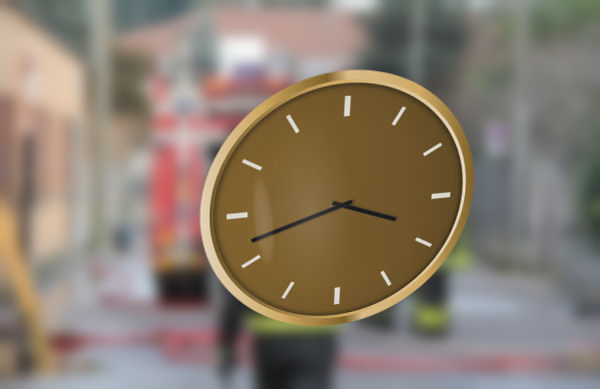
3 h 42 min
